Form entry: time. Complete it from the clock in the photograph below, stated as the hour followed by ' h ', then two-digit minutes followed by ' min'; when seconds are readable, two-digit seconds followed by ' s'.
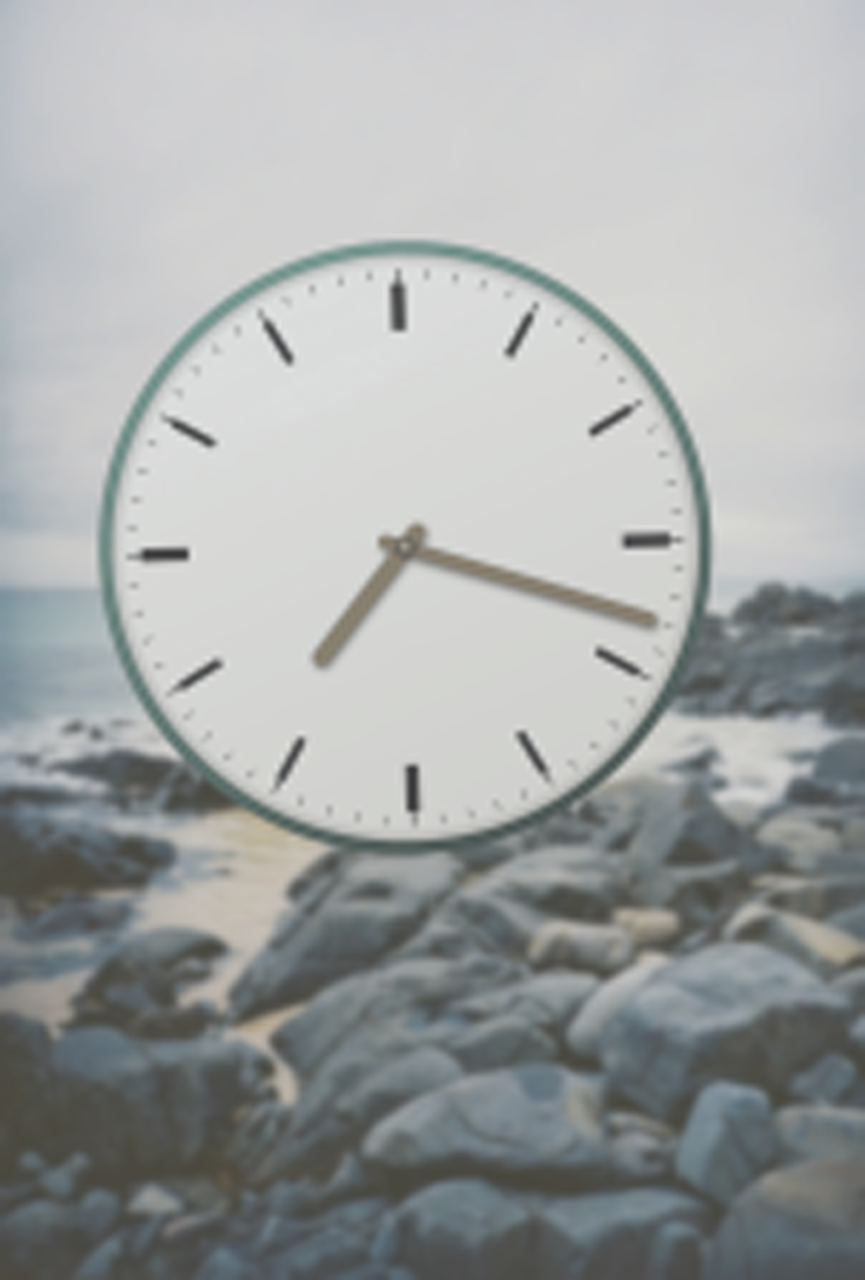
7 h 18 min
